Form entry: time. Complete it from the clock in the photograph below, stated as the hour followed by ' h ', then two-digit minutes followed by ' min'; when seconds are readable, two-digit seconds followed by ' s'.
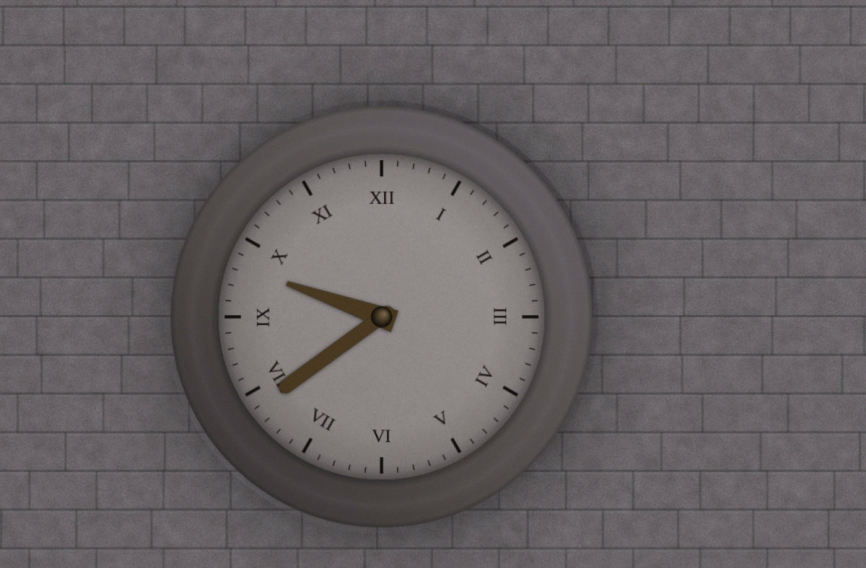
9 h 39 min
